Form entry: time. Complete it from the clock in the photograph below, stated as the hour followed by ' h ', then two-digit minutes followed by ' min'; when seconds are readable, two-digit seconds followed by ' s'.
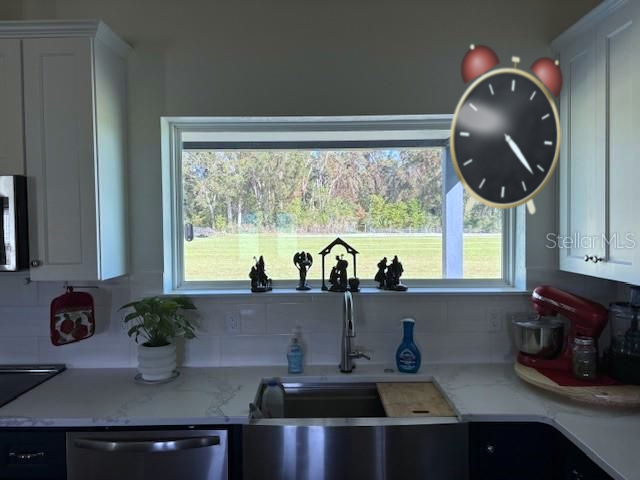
4 h 22 min
